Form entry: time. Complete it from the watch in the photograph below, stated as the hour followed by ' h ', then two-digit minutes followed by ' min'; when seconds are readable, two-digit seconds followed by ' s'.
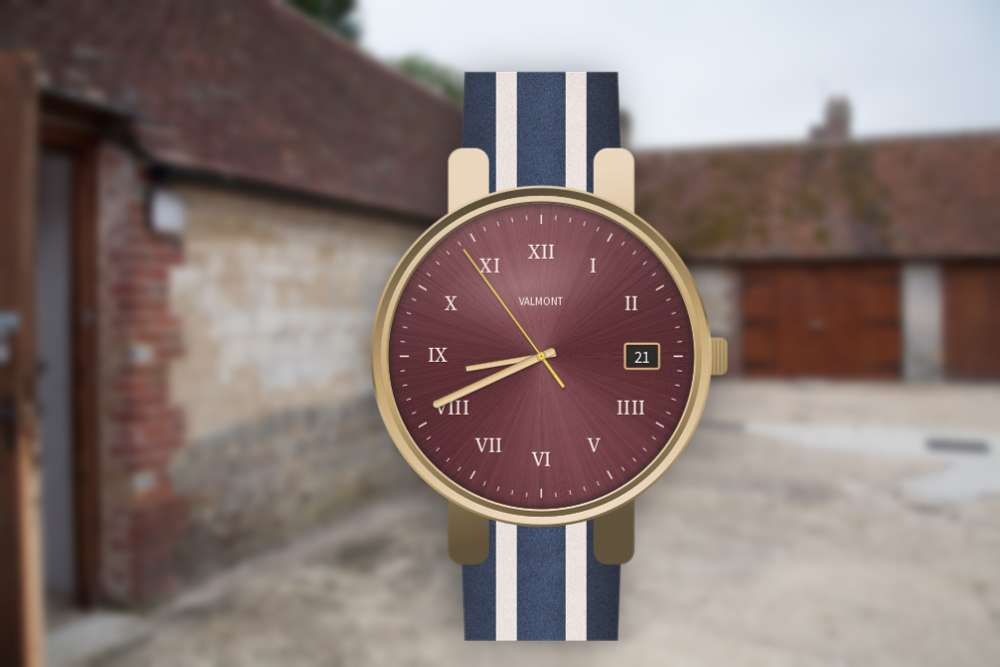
8 h 40 min 54 s
